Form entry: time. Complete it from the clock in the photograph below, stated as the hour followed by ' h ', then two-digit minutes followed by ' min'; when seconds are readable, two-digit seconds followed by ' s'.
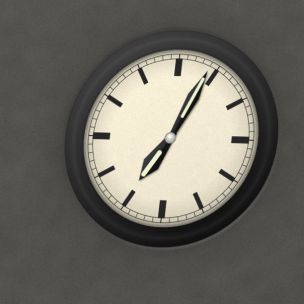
7 h 04 min
